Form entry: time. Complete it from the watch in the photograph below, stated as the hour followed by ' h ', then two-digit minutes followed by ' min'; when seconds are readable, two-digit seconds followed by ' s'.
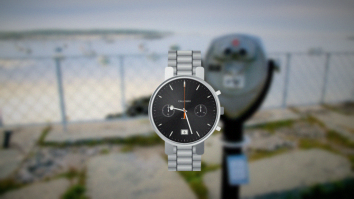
9 h 27 min
